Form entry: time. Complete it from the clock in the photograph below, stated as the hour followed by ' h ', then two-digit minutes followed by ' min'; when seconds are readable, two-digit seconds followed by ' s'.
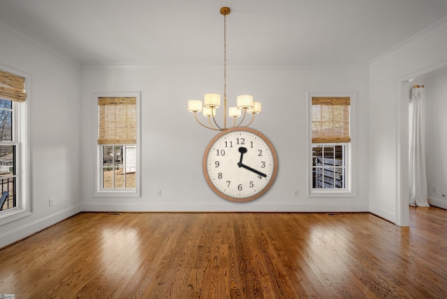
12 h 19 min
